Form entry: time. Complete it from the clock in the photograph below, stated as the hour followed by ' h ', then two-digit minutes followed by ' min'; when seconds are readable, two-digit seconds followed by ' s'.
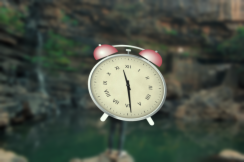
11 h 29 min
